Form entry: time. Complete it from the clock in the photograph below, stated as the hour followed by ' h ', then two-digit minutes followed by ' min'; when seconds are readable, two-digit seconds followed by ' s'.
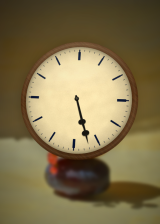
5 h 27 min
